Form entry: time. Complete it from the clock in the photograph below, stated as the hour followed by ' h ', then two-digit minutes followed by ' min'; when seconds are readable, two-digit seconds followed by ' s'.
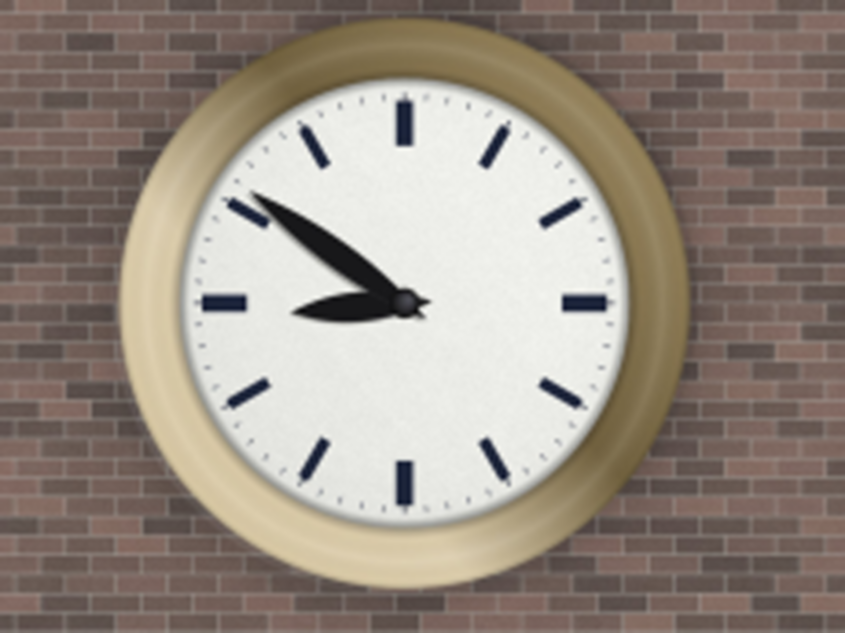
8 h 51 min
